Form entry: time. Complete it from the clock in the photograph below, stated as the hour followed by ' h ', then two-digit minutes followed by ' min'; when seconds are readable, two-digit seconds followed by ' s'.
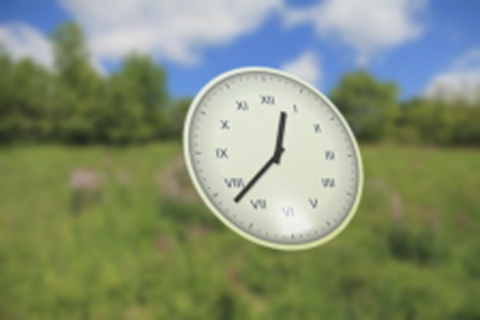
12 h 38 min
